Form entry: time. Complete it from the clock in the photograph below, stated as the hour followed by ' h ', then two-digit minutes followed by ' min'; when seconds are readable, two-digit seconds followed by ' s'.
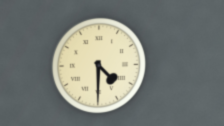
4 h 30 min
